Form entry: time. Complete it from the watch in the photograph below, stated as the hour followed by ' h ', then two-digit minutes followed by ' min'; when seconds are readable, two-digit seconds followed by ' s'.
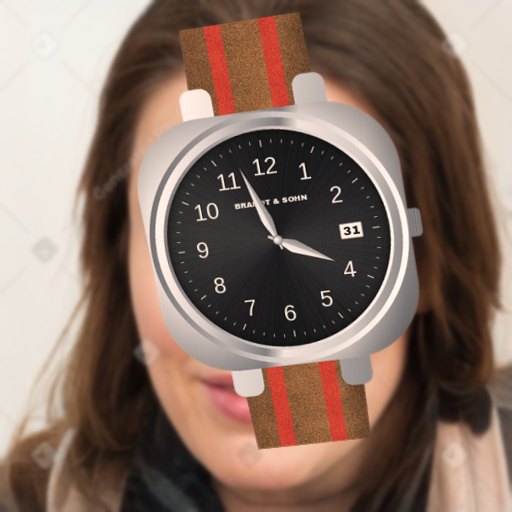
3 h 57 min
